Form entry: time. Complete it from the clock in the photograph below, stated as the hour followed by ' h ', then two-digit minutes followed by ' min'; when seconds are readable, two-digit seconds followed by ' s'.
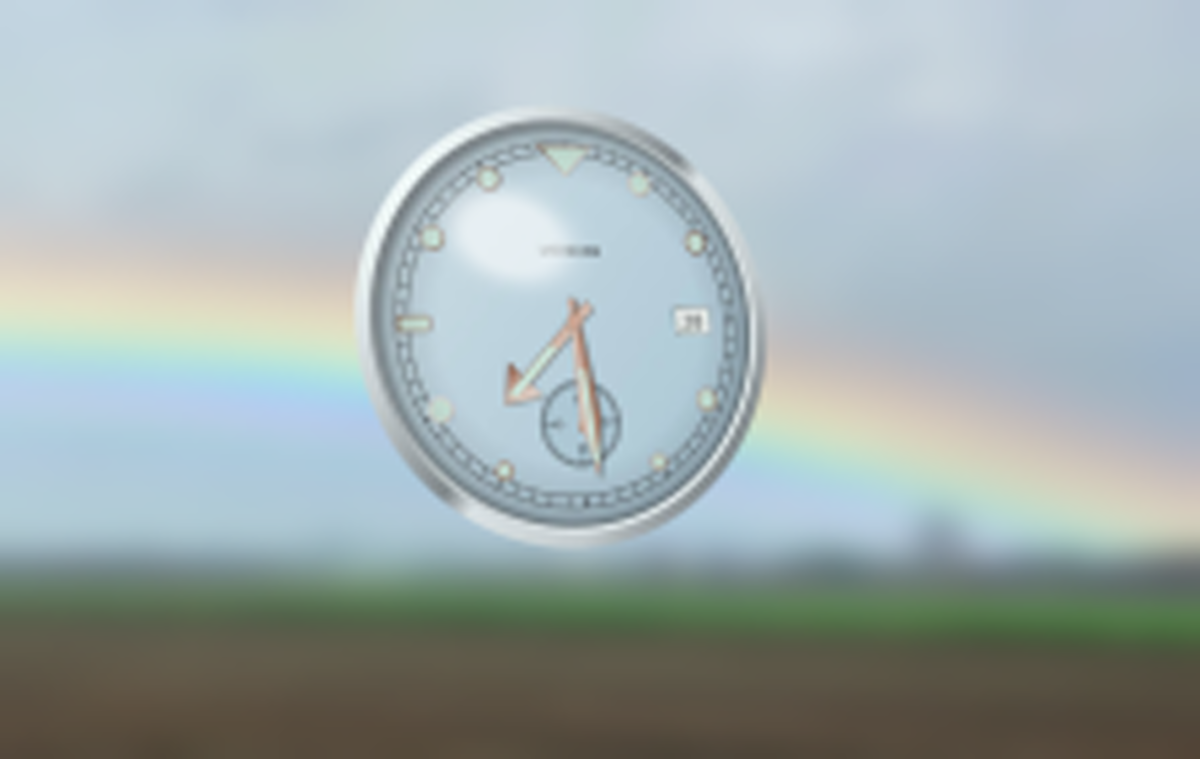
7 h 29 min
